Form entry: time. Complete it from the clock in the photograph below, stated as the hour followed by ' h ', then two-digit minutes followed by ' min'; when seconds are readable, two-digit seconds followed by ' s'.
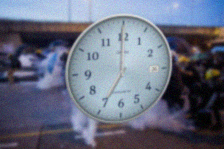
7 h 00 min
